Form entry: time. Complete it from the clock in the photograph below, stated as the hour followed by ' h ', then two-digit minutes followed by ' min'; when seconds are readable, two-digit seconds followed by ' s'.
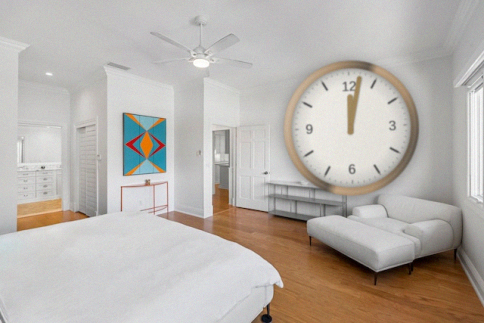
12 h 02 min
